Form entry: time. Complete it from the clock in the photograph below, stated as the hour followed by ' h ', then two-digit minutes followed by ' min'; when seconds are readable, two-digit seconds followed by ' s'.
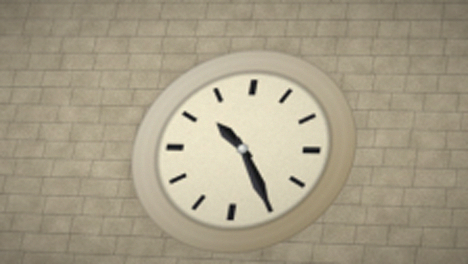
10 h 25 min
